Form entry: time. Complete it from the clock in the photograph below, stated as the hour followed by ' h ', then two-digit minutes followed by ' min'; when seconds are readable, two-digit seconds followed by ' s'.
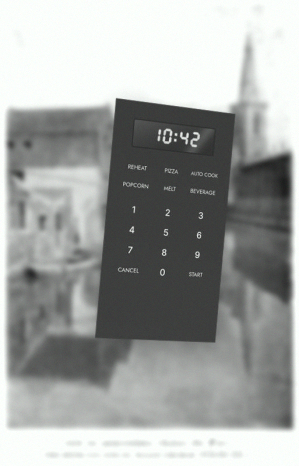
10 h 42 min
